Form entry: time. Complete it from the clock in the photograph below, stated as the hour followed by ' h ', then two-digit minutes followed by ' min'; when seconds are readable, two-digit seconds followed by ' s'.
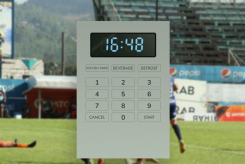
16 h 48 min
